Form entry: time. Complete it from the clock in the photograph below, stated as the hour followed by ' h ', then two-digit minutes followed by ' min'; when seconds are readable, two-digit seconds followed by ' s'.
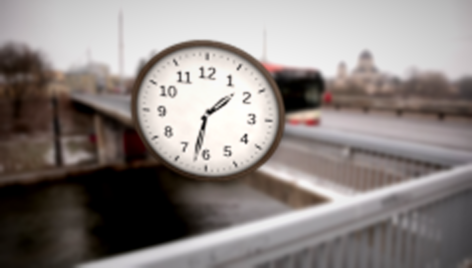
1 h 32 min
